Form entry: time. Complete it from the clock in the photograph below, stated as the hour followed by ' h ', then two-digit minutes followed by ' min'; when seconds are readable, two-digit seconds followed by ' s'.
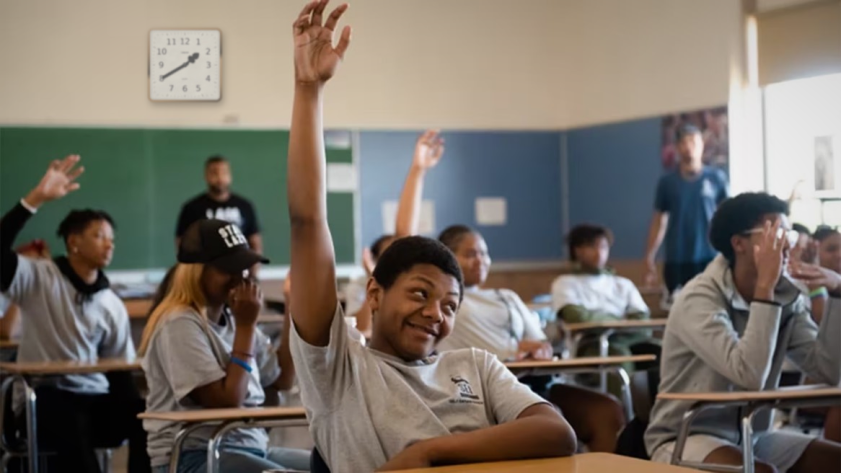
1 h 40 min
